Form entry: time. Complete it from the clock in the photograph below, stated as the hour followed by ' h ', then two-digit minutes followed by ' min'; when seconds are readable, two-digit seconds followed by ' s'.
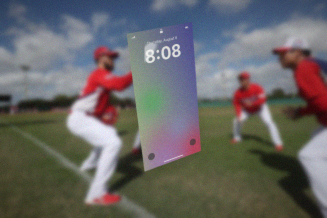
8 h 08 min
